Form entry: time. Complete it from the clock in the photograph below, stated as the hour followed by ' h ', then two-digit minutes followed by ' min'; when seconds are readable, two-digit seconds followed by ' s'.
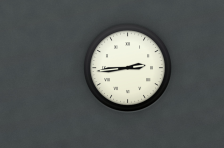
2 h 44 min
